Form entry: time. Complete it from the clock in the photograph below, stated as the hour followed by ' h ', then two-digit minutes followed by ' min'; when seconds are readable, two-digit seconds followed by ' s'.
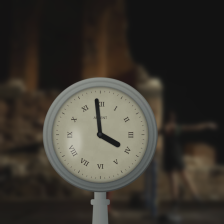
3 h 59 min
